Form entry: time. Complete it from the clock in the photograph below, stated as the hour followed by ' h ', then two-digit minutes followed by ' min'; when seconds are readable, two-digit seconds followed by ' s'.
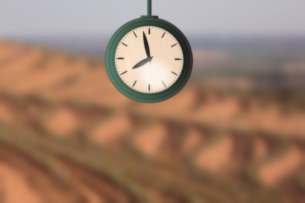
7 h 58 min
